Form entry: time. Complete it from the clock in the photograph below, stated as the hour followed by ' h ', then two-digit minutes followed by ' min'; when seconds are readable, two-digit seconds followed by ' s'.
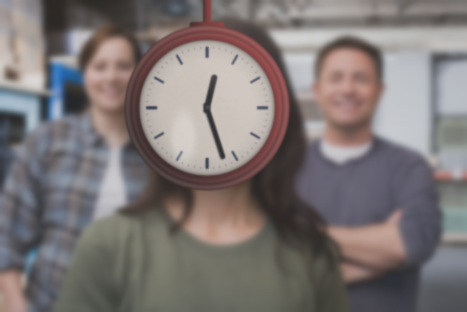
12 h 27 min
